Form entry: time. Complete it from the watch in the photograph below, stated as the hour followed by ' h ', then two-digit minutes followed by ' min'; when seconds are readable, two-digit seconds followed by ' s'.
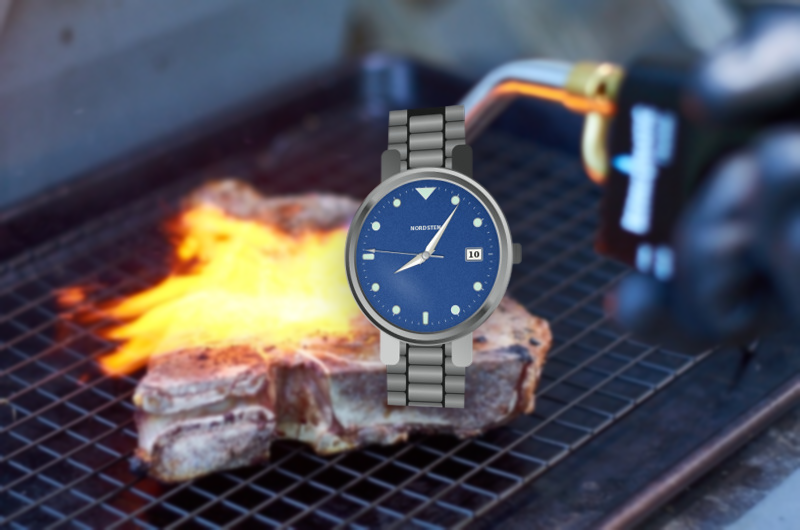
8 h 05 min 46 s
